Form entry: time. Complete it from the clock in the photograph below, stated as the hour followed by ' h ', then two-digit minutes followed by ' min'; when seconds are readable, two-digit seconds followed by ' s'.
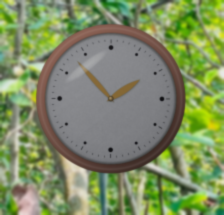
1 h 53 min
